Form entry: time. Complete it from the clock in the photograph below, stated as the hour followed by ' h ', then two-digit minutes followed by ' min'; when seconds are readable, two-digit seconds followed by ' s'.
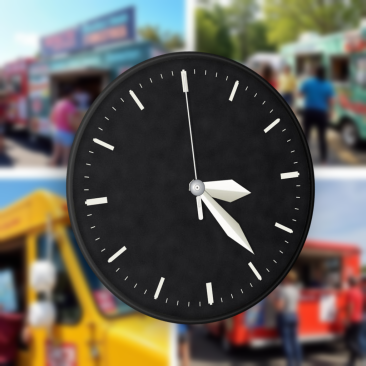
3 h 24 min 00 s
